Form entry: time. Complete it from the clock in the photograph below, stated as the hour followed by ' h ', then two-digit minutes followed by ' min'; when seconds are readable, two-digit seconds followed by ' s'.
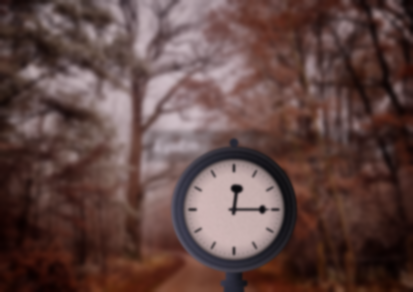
12 h 15 min
